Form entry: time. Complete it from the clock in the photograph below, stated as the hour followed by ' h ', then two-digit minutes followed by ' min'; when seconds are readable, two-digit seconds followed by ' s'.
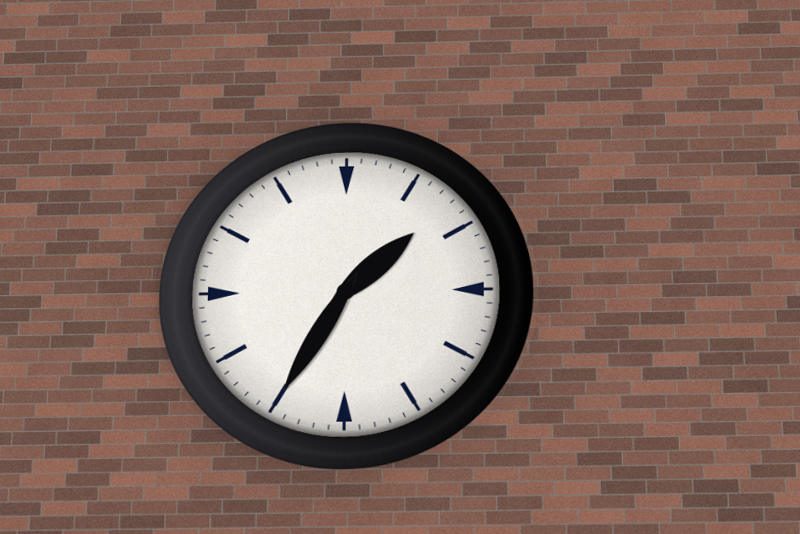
1 h 35 min
